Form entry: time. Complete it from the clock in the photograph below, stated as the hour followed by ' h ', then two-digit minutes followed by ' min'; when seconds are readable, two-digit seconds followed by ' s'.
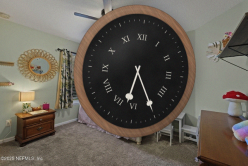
6 h 25 min
